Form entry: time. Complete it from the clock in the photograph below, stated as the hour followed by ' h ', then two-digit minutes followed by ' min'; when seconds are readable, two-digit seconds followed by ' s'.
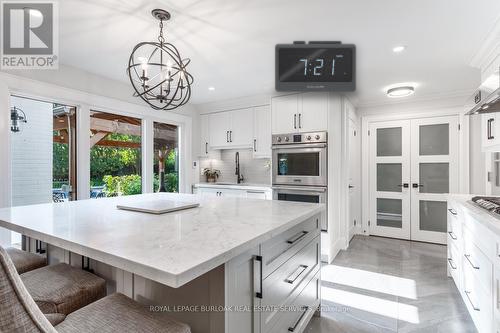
7 h 21 min
